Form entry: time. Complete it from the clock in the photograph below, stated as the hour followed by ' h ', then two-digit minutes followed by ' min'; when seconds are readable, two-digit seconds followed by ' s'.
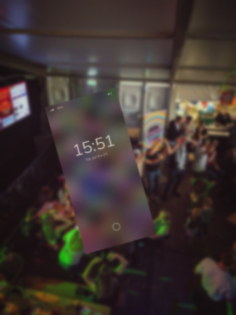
15 h 51 min
